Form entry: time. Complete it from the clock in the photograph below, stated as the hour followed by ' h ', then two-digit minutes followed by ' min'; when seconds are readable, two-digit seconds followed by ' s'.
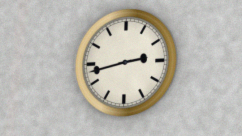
2 h 43 min
